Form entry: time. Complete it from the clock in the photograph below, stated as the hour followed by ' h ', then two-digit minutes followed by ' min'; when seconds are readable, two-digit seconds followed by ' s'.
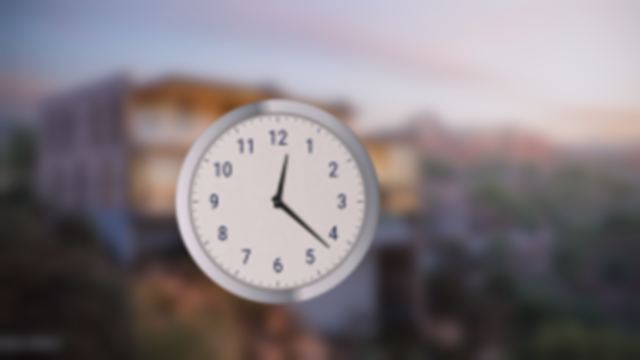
12 h 22 min
